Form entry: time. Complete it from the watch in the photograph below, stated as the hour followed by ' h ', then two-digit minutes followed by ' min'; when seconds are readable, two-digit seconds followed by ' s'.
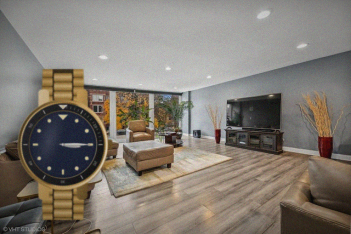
3 h 15 min
